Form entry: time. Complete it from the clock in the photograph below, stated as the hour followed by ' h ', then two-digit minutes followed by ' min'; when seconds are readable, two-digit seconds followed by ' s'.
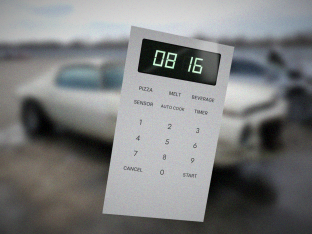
8 h 16 min
